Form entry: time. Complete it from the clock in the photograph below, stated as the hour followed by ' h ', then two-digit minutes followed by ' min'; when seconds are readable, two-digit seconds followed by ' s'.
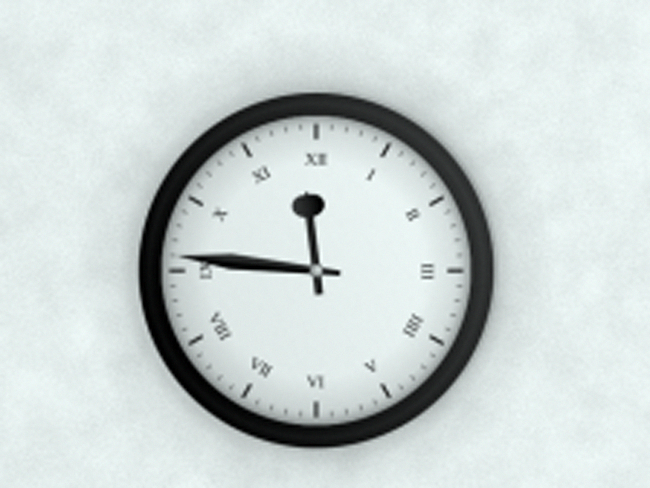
11 h 46 min
